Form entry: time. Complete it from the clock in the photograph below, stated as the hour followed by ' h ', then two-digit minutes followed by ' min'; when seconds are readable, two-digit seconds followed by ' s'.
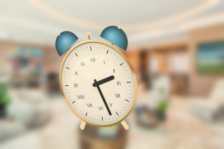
2 h 27 min
